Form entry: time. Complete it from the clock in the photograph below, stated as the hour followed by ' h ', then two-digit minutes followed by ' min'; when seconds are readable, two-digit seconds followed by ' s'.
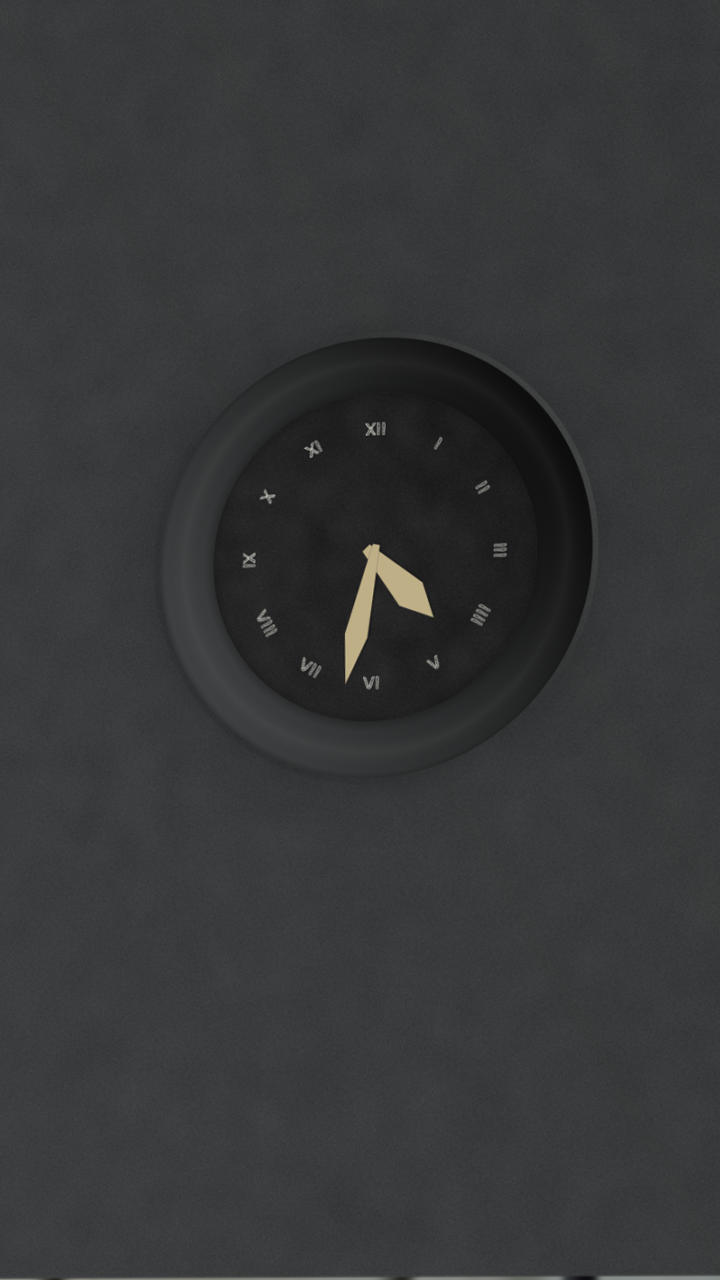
4 h 32 min
